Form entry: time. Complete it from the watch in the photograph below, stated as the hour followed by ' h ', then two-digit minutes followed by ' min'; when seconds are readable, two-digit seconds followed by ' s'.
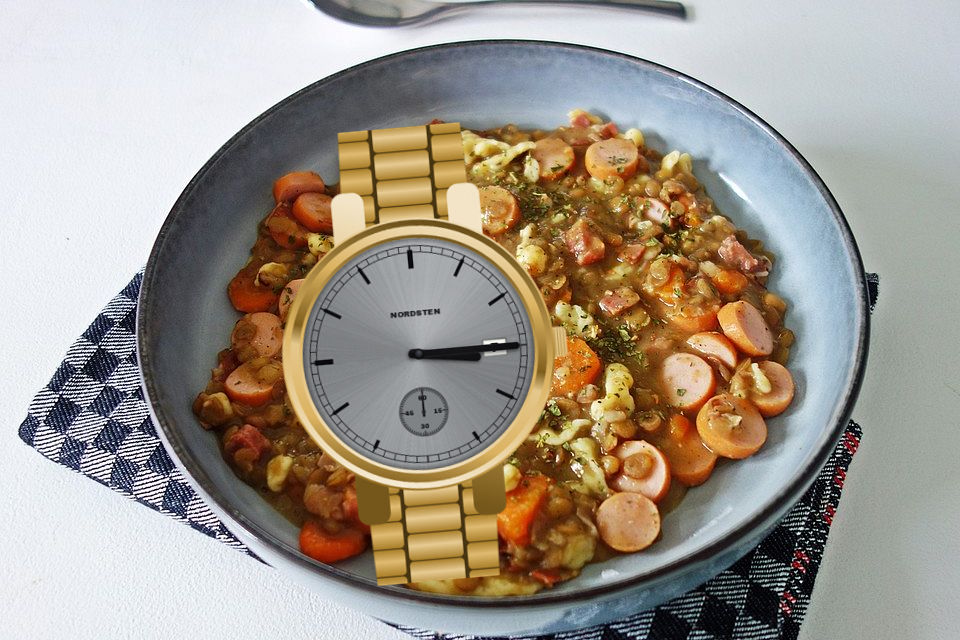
3 h 15 min
